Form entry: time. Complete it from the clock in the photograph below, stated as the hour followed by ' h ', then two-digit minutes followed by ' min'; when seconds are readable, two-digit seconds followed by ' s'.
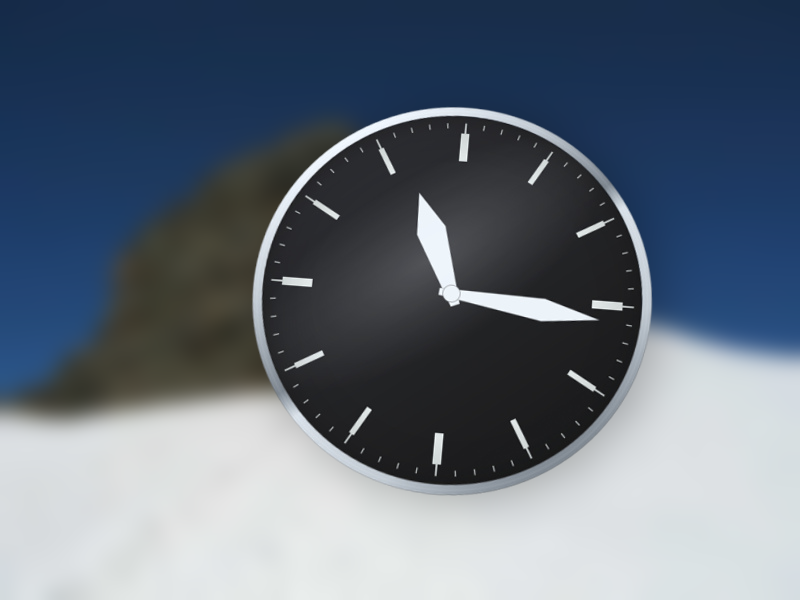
11 h 16 min
